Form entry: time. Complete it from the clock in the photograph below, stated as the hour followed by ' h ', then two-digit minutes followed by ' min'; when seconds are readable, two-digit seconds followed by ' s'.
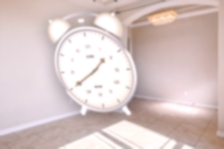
1 h 40 min
